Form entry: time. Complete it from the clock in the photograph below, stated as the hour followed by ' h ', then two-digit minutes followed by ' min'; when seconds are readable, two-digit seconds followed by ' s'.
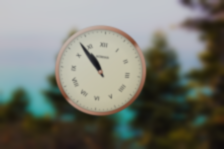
10 h 53 min
